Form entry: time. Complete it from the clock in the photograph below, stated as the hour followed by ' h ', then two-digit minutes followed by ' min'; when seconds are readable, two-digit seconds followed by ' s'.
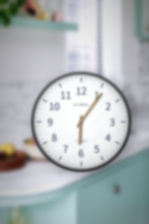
6 h 06 min
